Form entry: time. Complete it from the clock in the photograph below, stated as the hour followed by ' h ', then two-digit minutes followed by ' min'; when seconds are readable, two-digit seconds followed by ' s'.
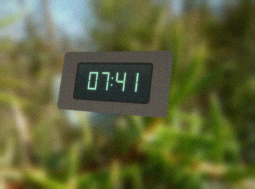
7 h 41 min
